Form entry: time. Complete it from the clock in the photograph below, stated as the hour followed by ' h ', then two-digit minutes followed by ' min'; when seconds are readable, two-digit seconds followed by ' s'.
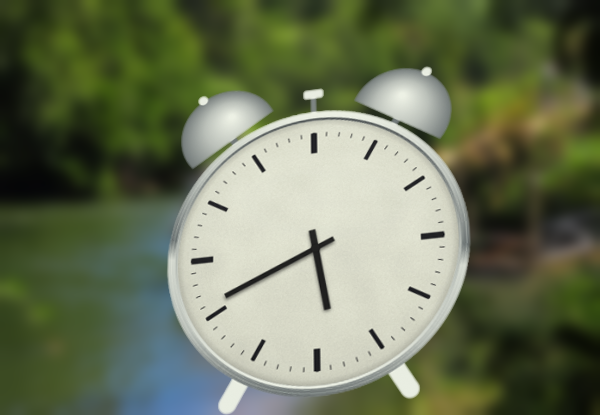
5 h 41 min
